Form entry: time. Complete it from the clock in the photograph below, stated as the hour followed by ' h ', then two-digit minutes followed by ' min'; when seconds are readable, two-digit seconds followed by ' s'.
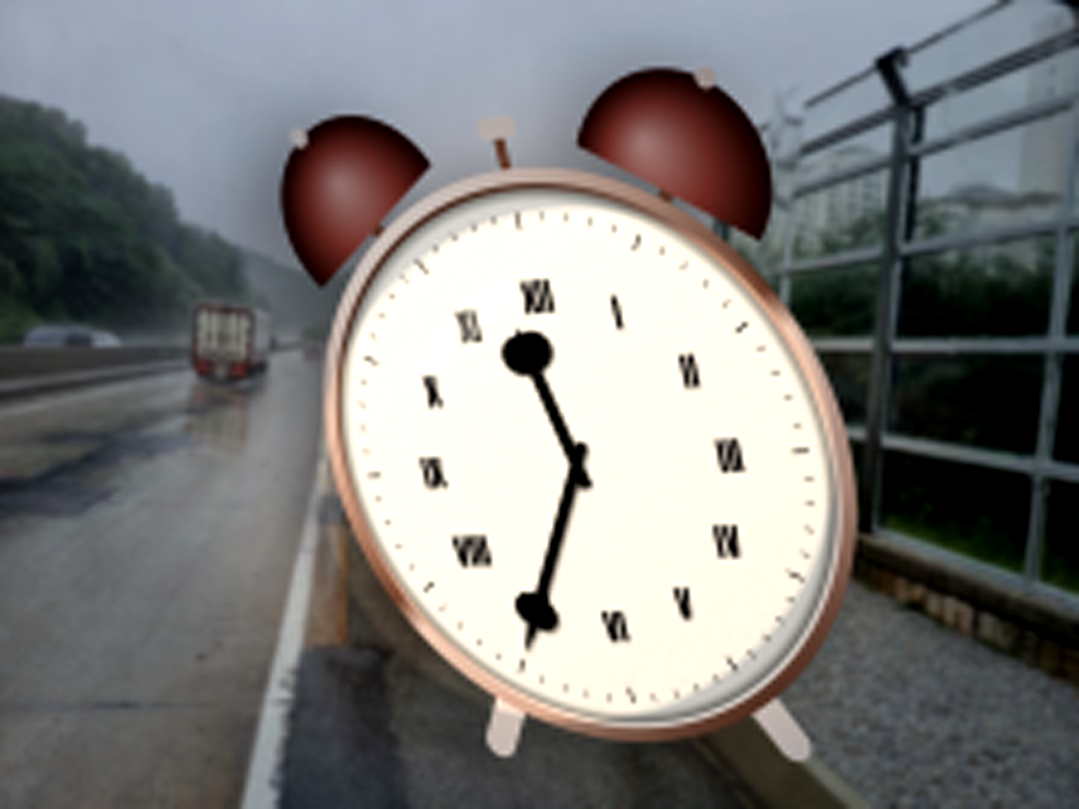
11 h 35 min
